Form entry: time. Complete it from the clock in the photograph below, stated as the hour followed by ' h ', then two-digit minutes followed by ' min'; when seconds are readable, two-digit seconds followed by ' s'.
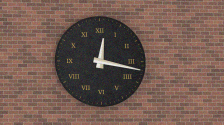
12 h 17 min
